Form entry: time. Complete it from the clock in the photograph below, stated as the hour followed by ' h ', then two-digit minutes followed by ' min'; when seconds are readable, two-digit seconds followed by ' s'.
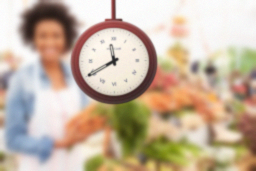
11 h 40 min
